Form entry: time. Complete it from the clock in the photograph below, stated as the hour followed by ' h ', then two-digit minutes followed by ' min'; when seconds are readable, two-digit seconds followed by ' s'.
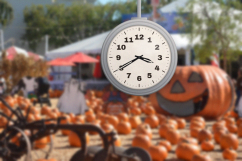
3 h 40 min
